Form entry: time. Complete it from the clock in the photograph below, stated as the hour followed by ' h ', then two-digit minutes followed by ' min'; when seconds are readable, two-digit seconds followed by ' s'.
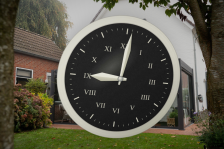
9 h 01 min
